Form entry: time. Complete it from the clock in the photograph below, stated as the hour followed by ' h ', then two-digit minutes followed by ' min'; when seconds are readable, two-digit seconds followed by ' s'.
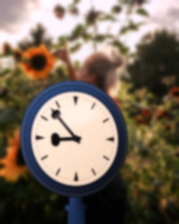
8 h 53 min
